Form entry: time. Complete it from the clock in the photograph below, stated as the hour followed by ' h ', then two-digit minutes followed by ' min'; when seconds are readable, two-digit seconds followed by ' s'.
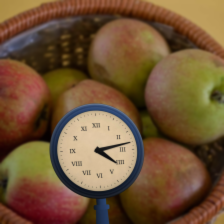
4 h 13 min
